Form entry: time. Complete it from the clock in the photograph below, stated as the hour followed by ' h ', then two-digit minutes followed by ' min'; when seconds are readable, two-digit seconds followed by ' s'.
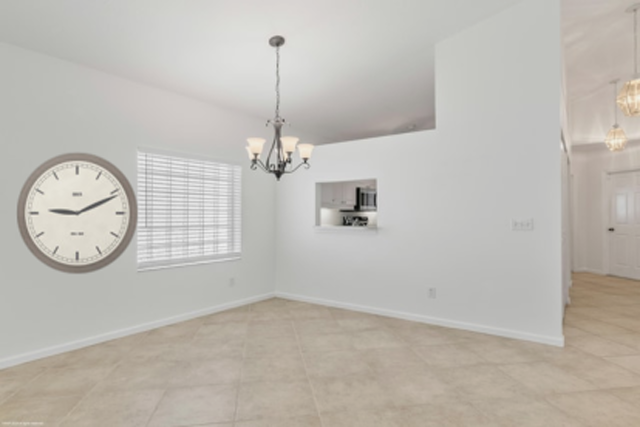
9 h 11 min
